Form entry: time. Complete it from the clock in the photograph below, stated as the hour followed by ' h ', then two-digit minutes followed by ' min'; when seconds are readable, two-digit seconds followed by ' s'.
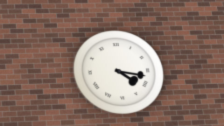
4 h 17 min
